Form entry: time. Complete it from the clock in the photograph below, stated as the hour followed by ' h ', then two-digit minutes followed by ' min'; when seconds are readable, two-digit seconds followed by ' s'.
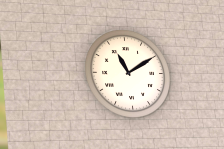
11 h 10 min
